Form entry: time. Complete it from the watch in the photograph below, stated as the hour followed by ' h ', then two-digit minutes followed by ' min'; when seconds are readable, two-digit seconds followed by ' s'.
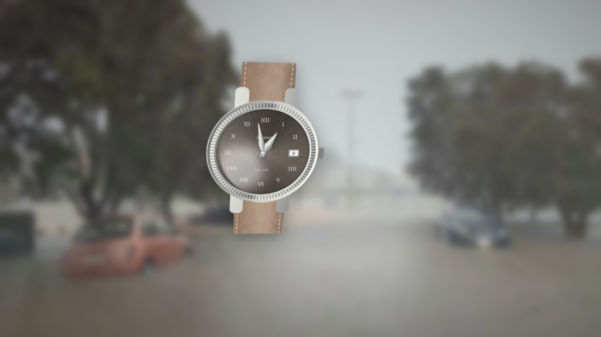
12 h 58 min
